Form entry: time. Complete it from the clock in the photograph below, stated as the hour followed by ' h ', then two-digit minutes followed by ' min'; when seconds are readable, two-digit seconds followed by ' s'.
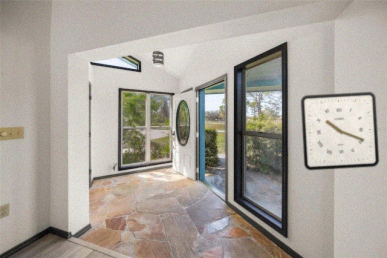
10 h 19 min
